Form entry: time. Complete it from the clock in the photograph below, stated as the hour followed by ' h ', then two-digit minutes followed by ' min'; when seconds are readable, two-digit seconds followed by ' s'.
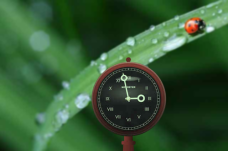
2 h 58 min
